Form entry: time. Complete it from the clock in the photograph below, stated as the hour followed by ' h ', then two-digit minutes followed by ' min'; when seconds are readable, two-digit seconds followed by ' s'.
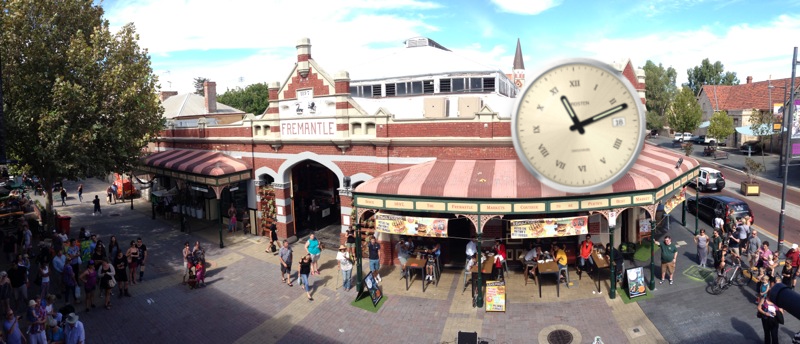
11 h 12 min
